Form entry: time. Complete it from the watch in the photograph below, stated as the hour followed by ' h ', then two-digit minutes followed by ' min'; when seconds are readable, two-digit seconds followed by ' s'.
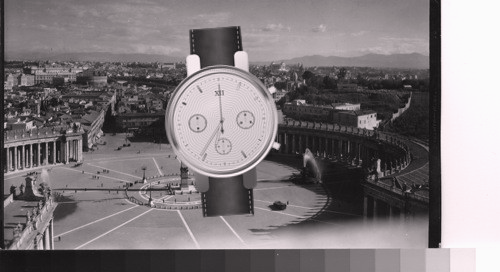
6 h 36 min
